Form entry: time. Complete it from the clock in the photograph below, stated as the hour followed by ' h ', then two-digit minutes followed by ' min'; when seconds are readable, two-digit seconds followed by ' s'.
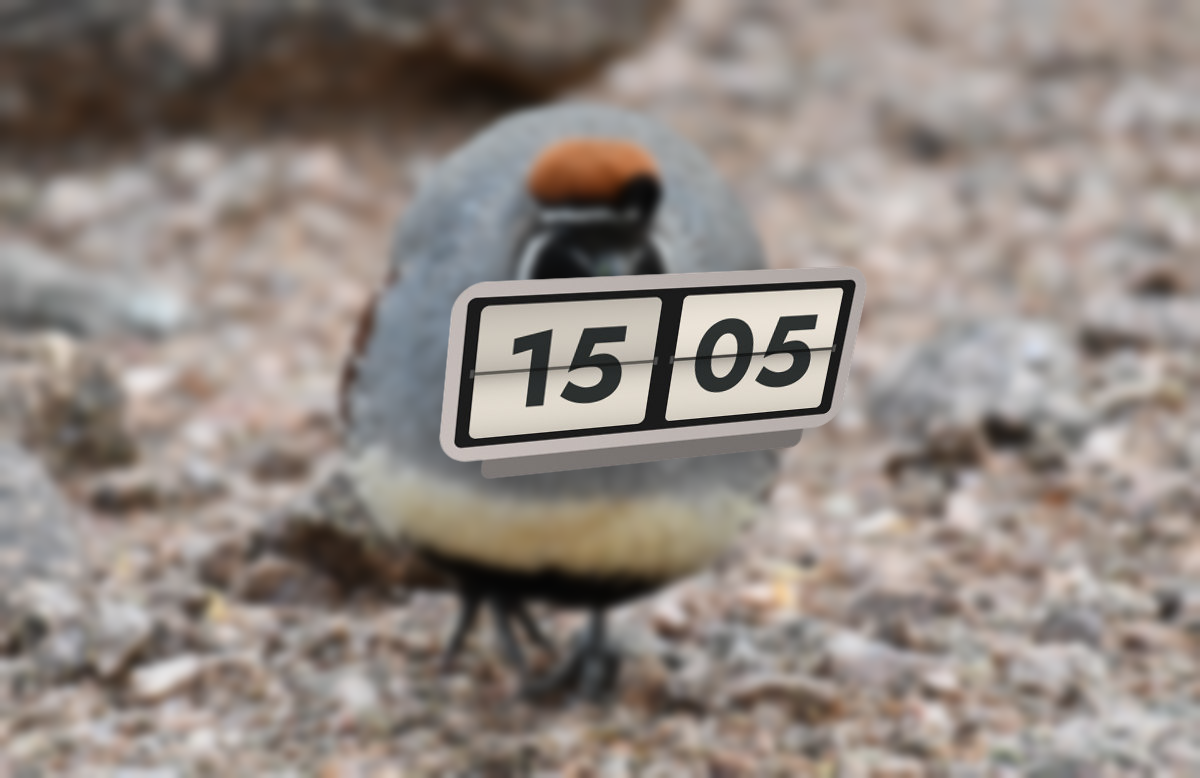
15 h 05 min
